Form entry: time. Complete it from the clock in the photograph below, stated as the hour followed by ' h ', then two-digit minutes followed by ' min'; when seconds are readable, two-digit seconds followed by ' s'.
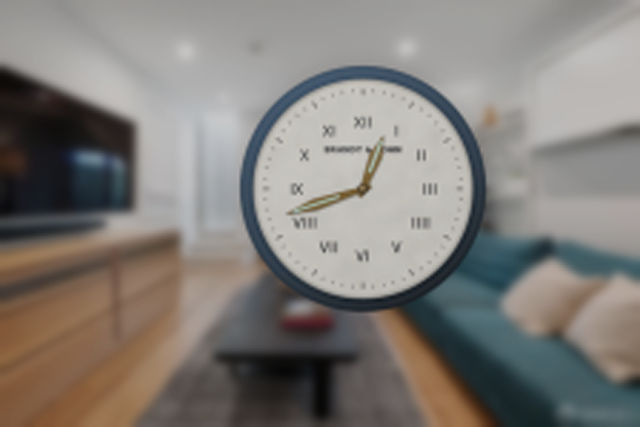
12 h 42 min
